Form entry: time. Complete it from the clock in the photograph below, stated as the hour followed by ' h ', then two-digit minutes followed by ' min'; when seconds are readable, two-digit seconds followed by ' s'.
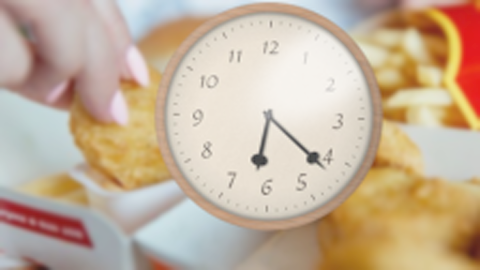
6 h 22 min
